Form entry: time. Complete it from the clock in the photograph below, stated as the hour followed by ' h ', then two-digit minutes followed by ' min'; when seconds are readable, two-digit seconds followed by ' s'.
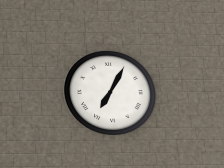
7 h 05 min
